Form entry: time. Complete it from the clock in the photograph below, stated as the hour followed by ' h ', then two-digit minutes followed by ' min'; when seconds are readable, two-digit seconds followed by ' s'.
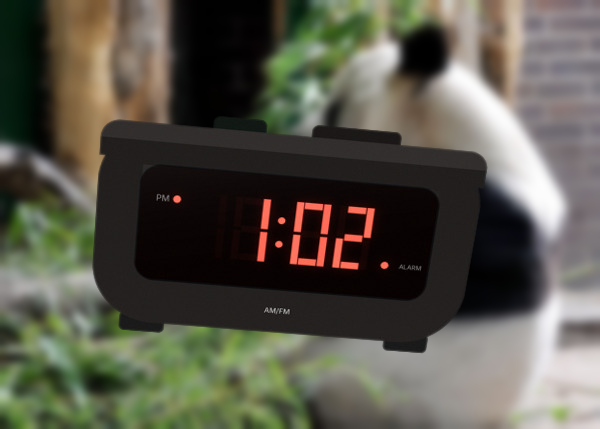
1 h 02 min
